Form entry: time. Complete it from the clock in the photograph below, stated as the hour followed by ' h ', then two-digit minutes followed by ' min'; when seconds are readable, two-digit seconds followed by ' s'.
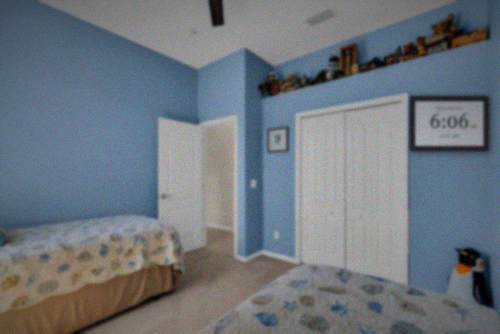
6 h 06 min
